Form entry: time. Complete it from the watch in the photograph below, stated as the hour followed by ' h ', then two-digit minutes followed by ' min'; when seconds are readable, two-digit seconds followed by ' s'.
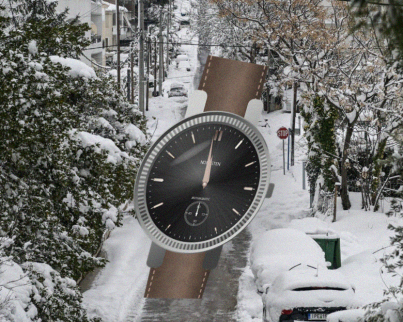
11 h 59 min
